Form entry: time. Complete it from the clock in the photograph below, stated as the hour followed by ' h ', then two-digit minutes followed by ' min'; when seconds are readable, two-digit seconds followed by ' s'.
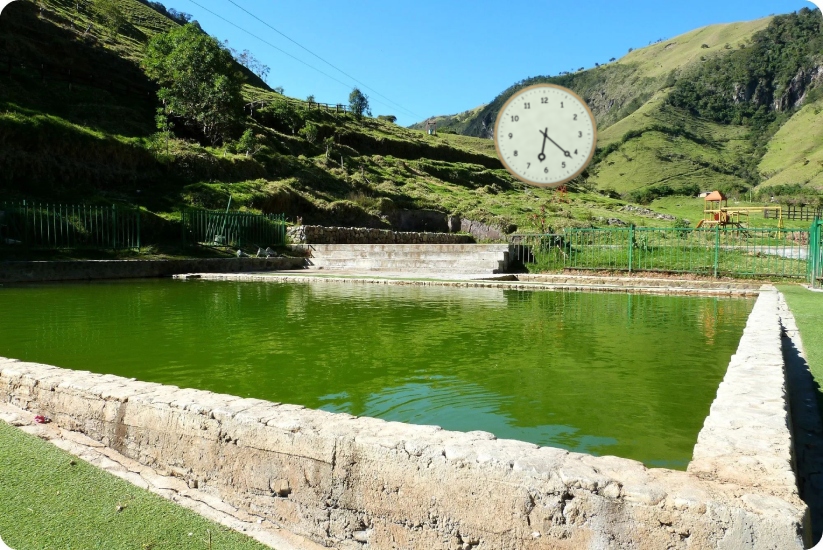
6 h 22 min
